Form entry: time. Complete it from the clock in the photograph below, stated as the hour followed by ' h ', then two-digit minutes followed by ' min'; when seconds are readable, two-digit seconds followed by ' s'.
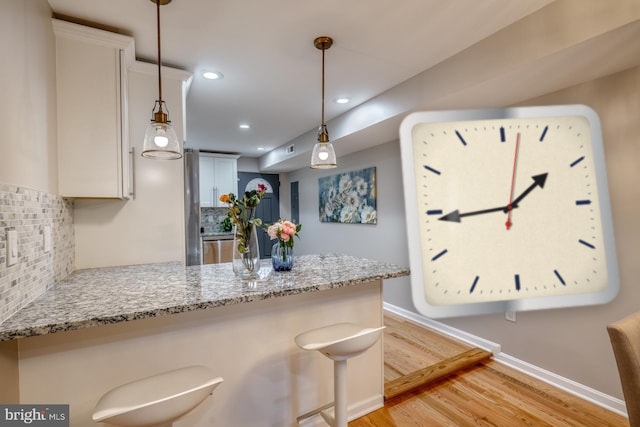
1 h 44 min 02 s
